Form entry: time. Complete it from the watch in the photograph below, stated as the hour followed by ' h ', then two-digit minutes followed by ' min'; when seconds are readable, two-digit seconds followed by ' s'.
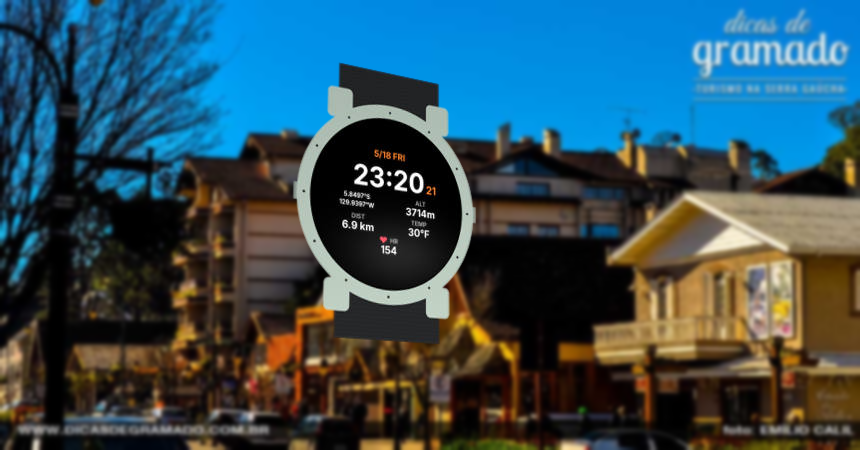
23 h 20 min 21 s
